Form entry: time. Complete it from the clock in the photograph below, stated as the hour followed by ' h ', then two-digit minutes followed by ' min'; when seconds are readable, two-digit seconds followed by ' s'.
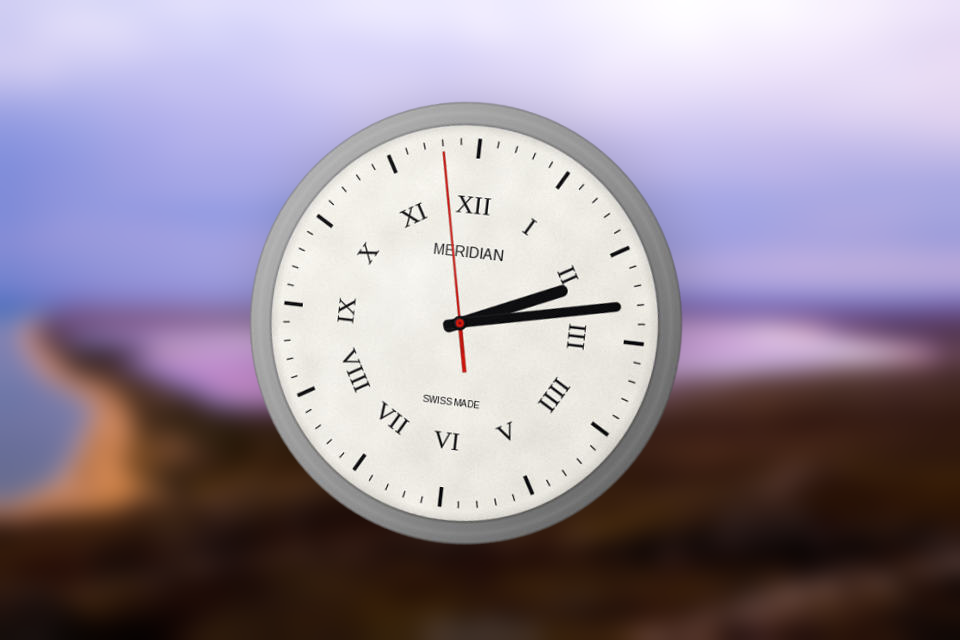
2 h 12 min 58 s
